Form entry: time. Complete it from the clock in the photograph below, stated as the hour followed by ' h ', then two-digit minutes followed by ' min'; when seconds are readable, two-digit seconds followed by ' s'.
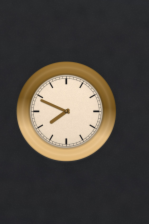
7 h 49 min
